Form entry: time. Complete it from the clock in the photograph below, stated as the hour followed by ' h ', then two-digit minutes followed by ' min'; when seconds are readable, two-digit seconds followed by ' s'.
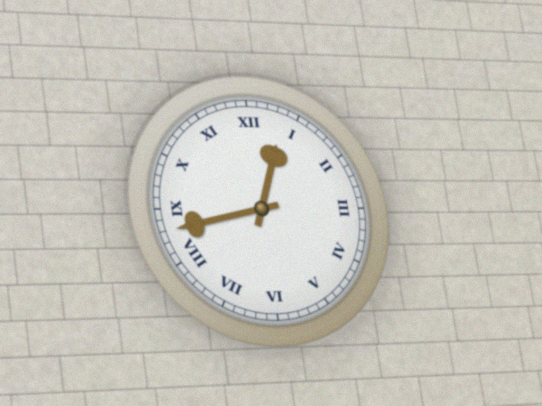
12 h 43 min
